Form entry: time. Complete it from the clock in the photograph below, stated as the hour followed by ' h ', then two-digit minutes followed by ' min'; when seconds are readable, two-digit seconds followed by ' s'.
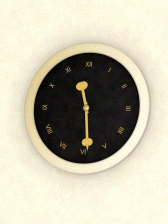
11 h 29 min
